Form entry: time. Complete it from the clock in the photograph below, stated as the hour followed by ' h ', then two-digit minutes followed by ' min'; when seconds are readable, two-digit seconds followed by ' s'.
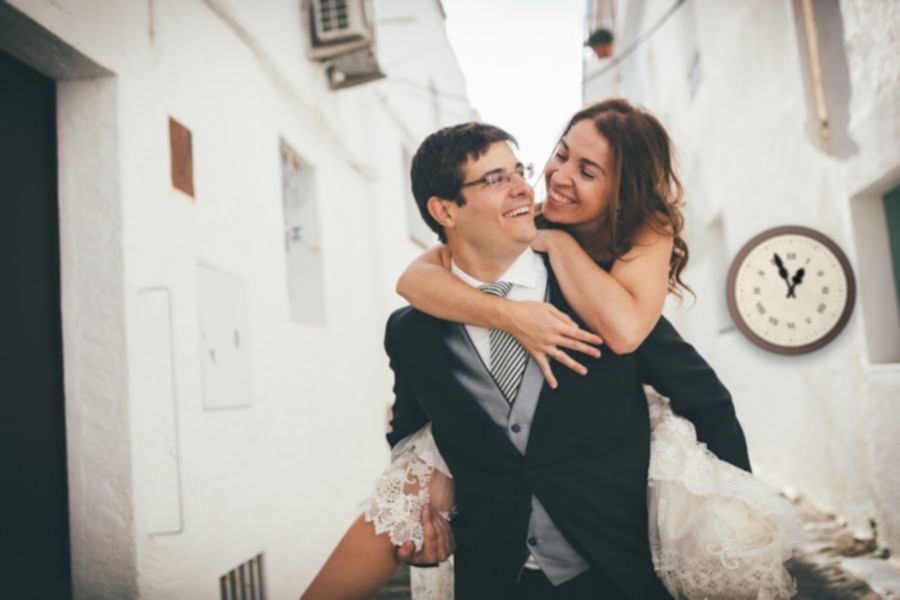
12 h 56 min
